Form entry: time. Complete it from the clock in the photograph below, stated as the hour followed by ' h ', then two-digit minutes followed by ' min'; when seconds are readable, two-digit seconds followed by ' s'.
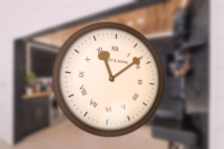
11 h 08 min
